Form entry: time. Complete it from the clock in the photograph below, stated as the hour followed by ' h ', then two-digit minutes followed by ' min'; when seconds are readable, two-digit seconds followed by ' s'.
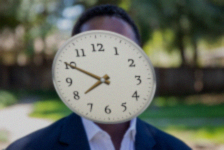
7 h 50 min
